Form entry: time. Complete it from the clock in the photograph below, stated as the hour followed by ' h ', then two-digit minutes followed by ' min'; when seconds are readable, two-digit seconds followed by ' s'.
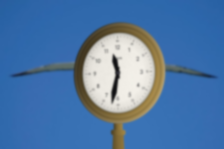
11 h 32 min
